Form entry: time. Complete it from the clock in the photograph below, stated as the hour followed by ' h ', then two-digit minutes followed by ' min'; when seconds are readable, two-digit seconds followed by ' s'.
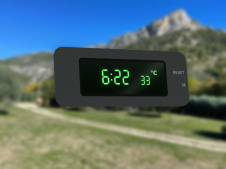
6 h 22 min
